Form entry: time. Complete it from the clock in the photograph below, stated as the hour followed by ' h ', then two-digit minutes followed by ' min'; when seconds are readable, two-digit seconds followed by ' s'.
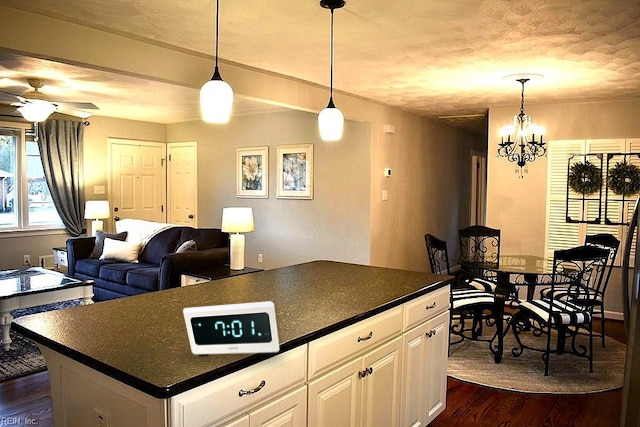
7 h 01 min
